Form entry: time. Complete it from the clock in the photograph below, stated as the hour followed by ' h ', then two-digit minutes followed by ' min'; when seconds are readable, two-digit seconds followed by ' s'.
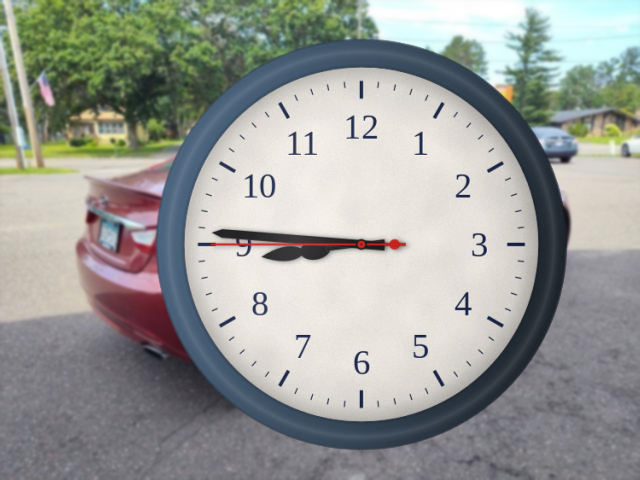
8 h 45 min 45 s
